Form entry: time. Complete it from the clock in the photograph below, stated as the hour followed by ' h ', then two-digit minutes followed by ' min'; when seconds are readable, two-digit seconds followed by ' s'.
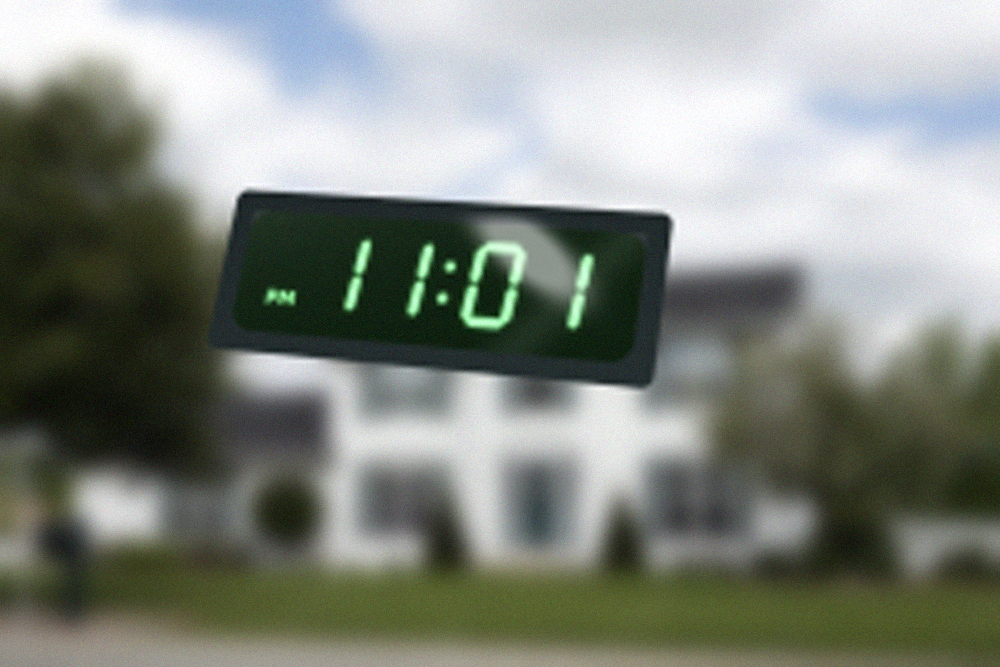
11 h 01 min
